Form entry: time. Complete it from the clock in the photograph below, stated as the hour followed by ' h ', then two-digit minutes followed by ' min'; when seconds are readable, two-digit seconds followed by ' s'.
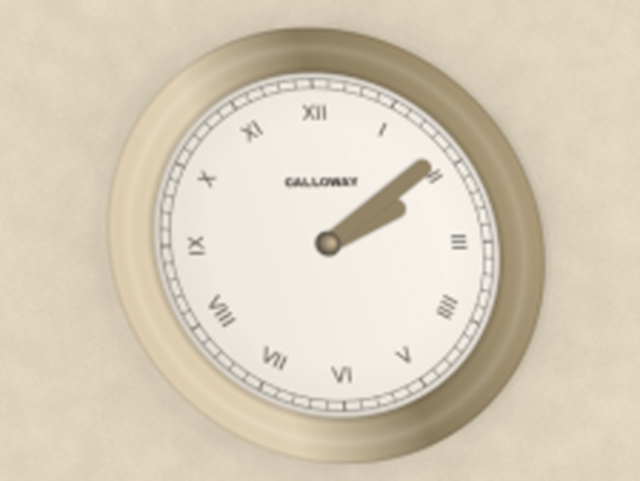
2 h 09 min
